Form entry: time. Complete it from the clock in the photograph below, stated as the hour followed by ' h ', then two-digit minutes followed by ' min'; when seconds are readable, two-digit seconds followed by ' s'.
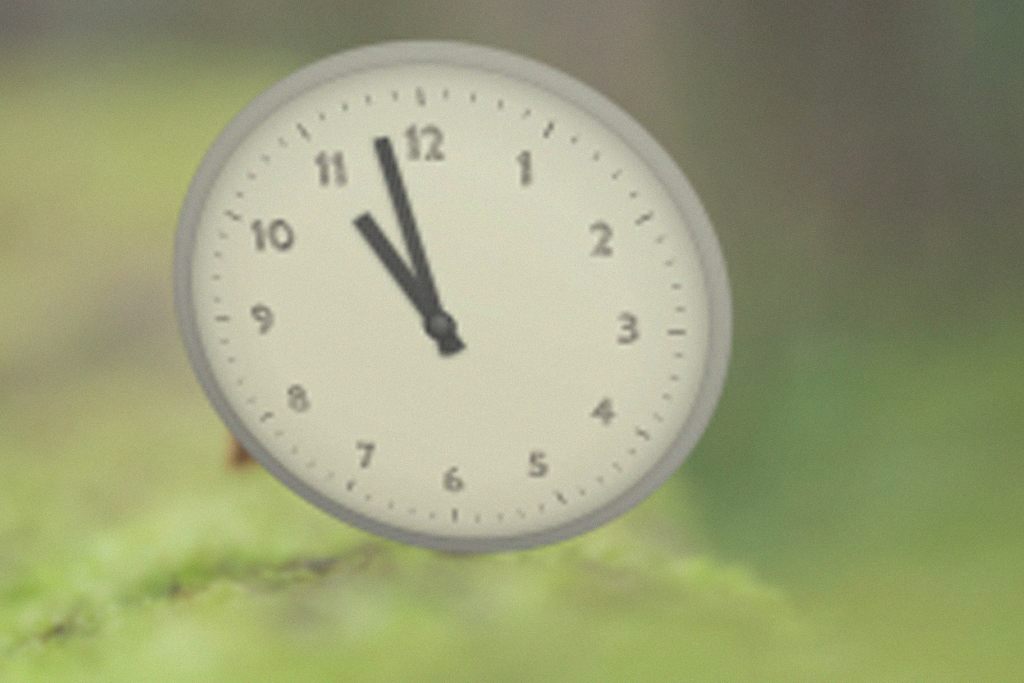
10 h 58 min
